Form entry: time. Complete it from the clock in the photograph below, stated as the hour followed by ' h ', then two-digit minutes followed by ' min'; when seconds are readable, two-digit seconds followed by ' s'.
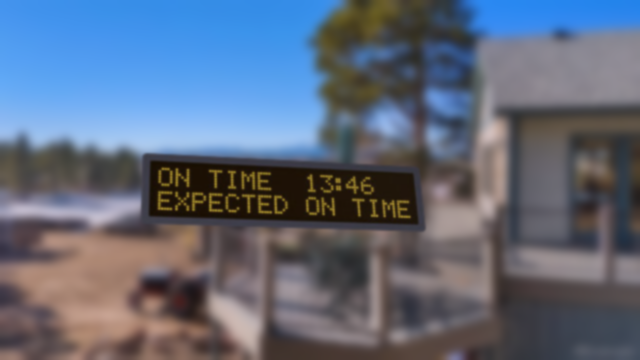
13 h 46 min
